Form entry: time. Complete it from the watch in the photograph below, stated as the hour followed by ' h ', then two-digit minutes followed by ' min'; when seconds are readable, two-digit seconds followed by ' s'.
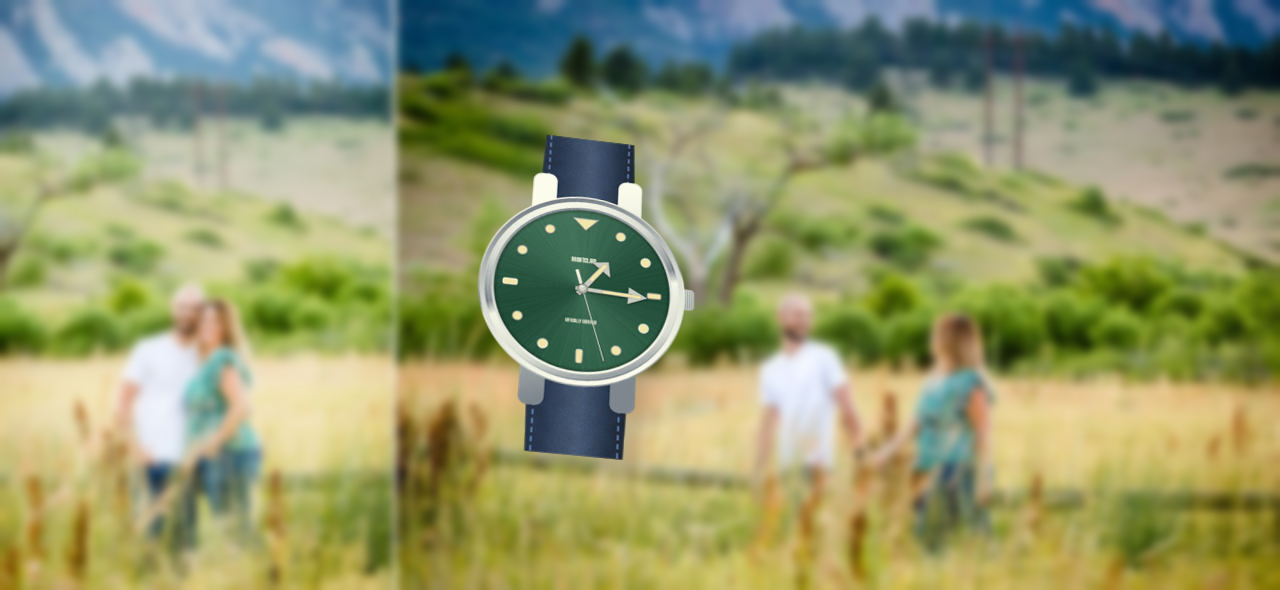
1 h 15 min 27 s
